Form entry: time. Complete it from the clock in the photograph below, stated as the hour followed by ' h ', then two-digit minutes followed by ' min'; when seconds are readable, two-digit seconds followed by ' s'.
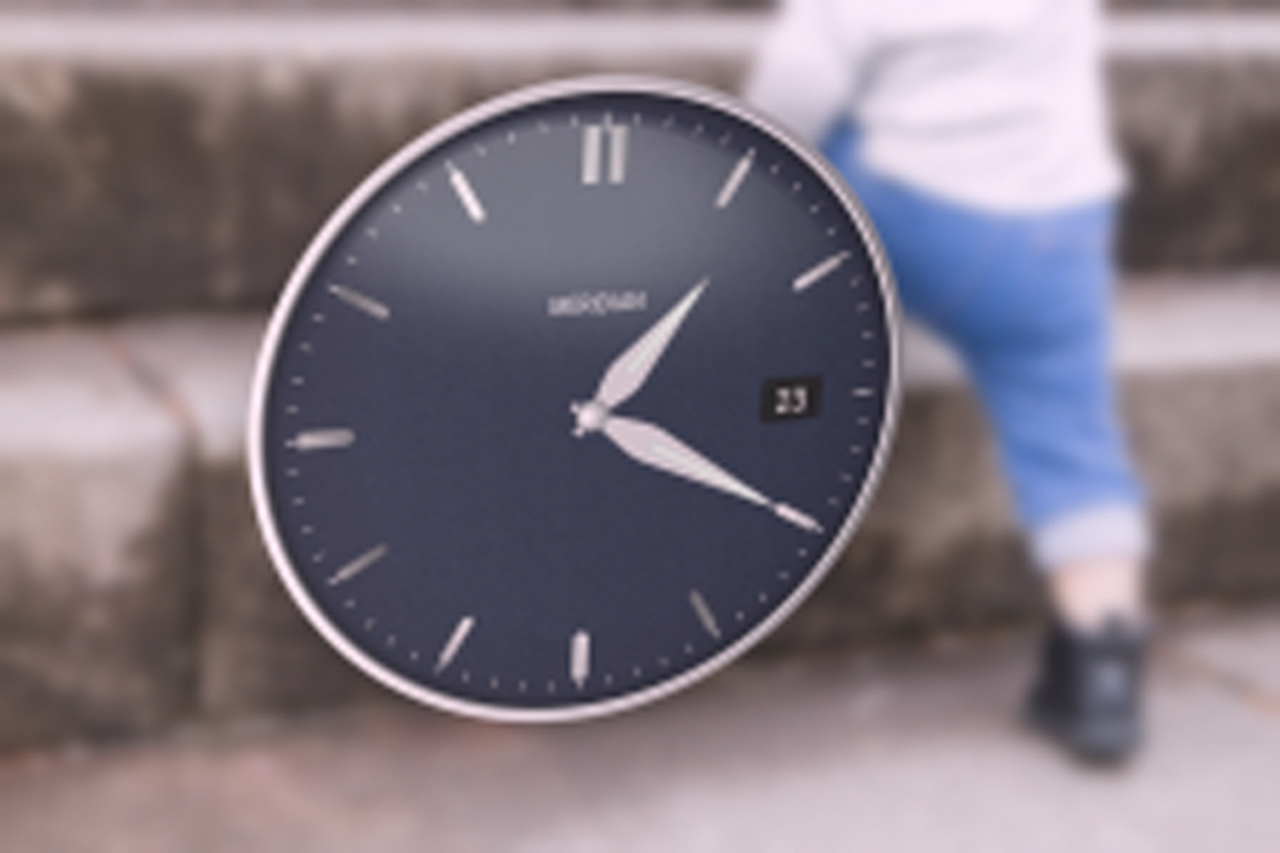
1 h 20 min
